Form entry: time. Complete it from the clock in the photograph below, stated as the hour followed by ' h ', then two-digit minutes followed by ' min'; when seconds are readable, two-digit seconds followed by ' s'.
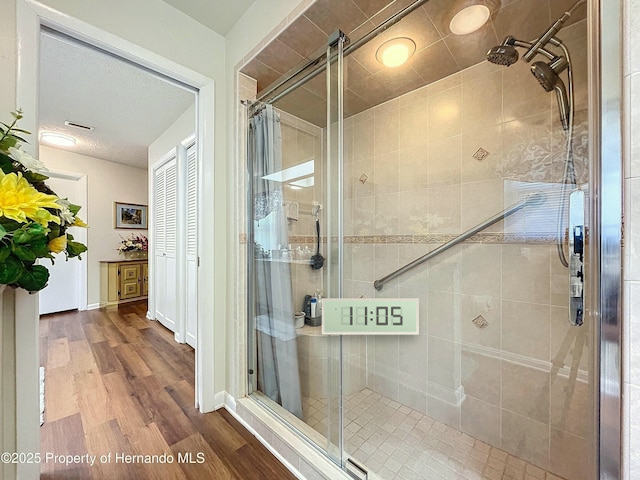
11 h 05 min
